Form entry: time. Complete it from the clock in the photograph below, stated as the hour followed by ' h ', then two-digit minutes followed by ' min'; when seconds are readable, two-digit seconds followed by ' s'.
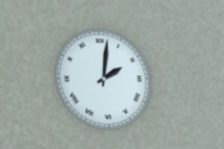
2 h 02 min
